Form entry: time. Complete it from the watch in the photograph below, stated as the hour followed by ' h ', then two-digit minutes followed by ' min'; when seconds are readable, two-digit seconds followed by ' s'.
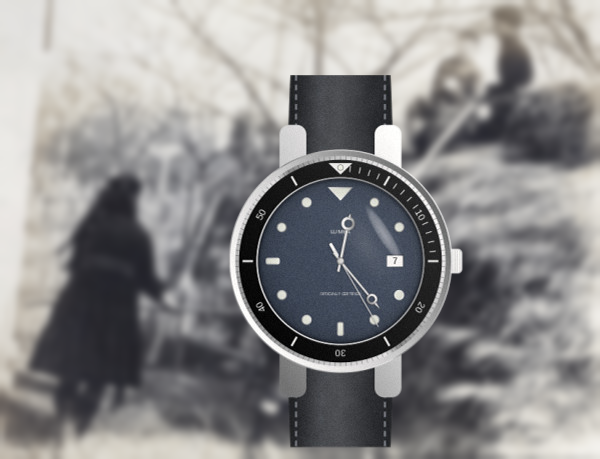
12 h 23 min 25 s
